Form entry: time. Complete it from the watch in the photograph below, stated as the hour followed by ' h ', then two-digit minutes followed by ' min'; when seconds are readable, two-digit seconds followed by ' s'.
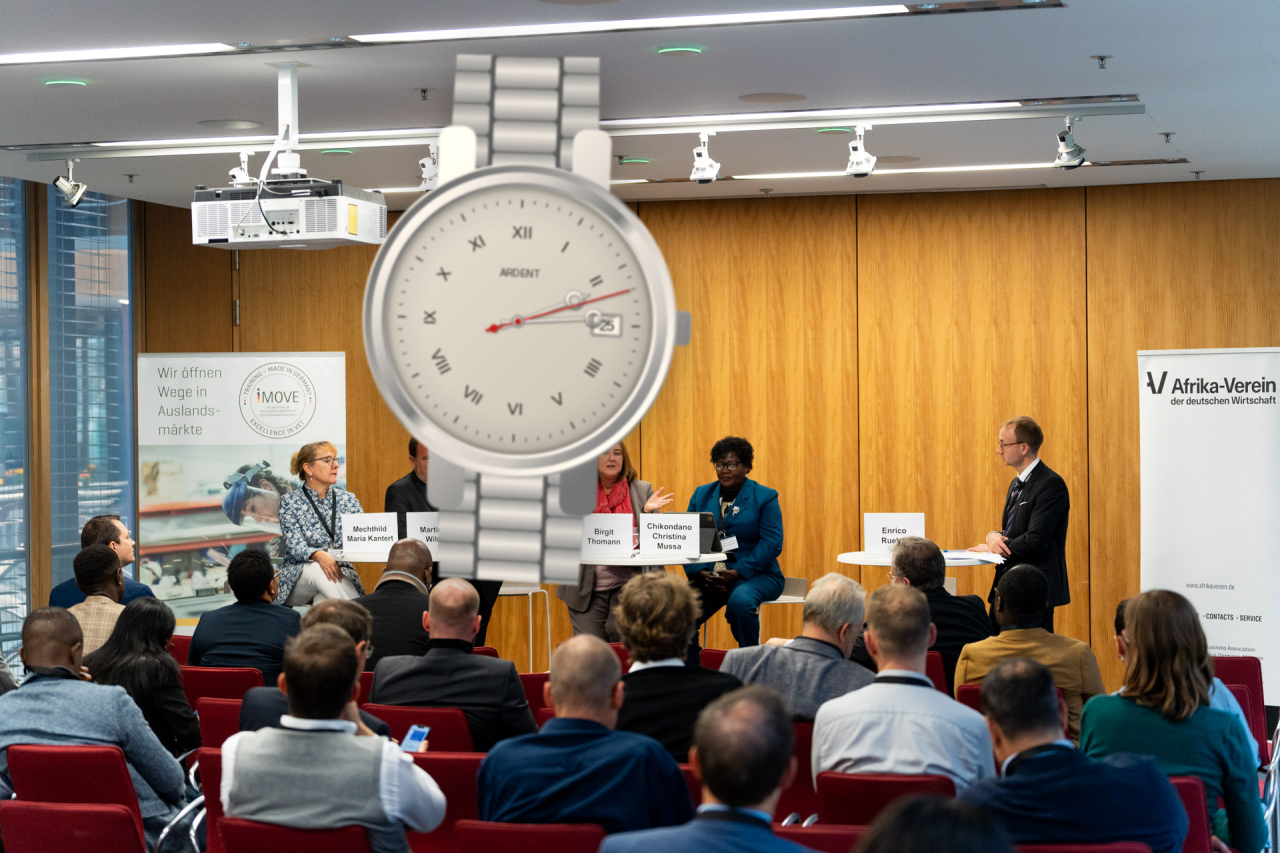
2 h 14 min 12 s
